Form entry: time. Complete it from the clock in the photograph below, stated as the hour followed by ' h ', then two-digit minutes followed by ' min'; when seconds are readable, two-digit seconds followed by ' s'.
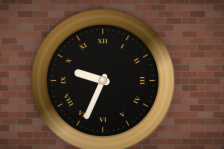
9 h 34 min
